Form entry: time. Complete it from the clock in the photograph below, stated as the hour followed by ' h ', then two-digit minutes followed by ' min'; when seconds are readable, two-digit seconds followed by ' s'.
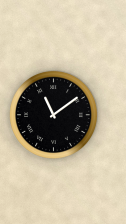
11 h 09 min
